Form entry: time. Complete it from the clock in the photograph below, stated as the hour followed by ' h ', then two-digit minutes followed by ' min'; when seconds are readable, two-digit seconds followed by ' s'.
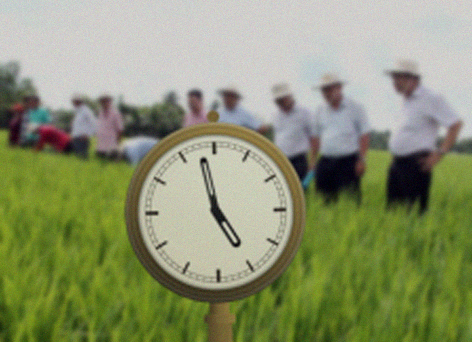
4 h 58 min
